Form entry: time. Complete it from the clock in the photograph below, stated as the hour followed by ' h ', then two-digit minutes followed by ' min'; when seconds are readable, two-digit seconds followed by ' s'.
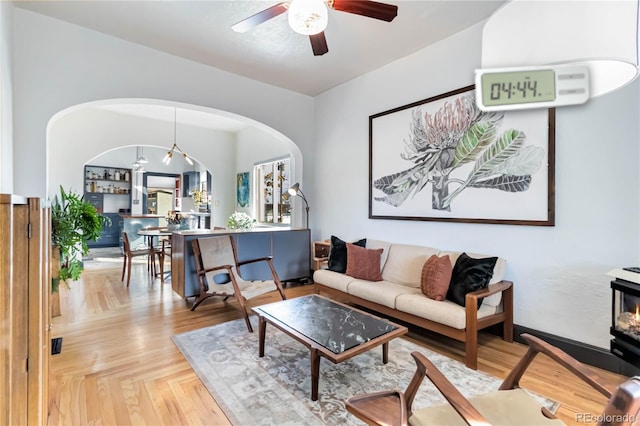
4 h 44 min
